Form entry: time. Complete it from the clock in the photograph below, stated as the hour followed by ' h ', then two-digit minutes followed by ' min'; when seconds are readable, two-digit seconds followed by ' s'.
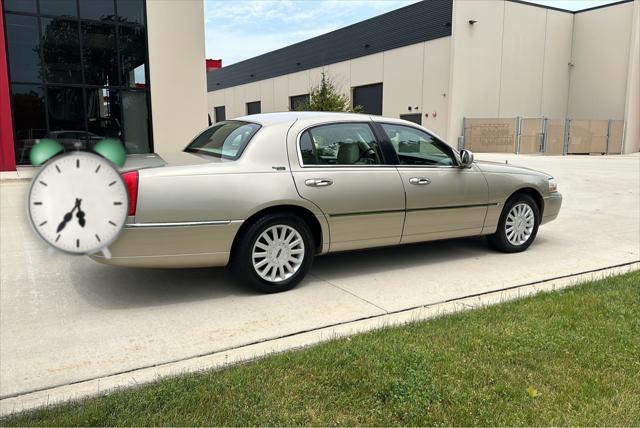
5 h 36 min
